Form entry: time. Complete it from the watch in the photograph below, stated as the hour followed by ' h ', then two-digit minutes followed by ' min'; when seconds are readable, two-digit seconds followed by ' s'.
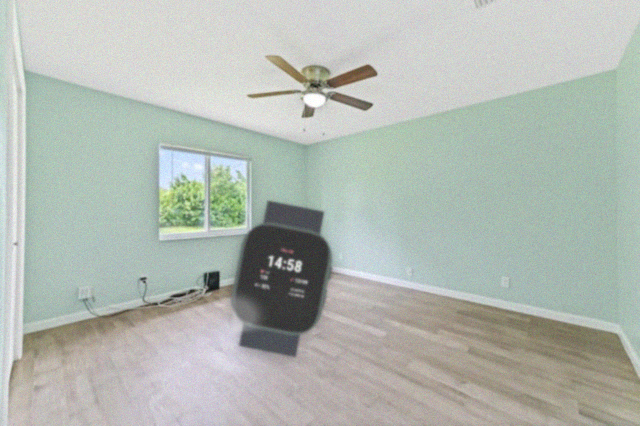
14 h 58 min
